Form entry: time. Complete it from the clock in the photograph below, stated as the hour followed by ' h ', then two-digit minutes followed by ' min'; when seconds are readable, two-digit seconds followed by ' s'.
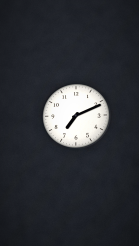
7 h 11 min
